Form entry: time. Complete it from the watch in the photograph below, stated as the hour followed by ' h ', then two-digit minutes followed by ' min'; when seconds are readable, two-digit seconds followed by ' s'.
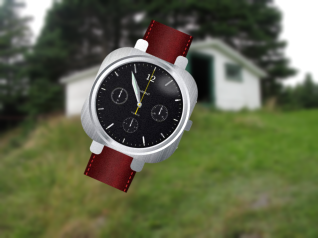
10 h 54 min
